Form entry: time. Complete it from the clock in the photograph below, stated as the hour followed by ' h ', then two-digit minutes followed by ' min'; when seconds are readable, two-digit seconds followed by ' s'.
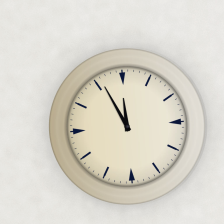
11 h 56 min
